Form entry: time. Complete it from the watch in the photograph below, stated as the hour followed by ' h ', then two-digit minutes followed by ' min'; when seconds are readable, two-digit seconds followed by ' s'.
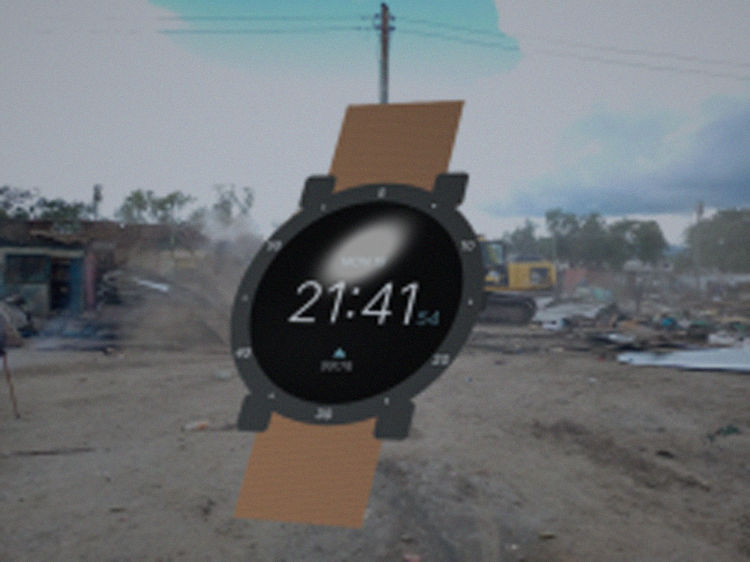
21 h 41 min
